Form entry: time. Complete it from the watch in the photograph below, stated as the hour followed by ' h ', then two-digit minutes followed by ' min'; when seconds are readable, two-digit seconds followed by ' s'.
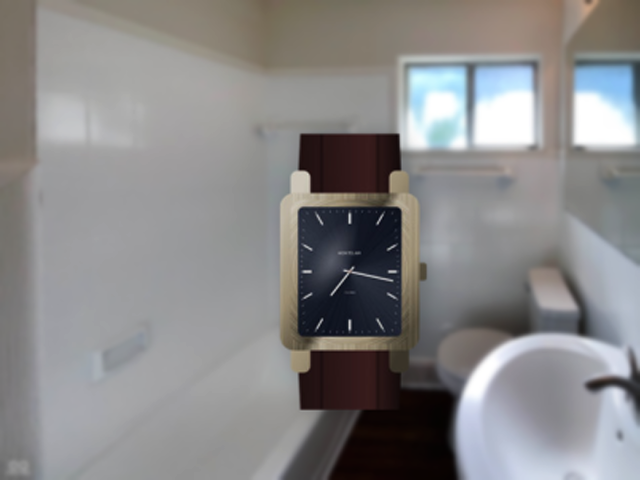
7 h 17 min
